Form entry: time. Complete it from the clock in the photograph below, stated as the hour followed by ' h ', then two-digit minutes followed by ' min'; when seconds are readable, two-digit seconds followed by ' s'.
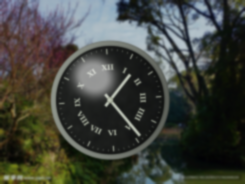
1 h 24 min
